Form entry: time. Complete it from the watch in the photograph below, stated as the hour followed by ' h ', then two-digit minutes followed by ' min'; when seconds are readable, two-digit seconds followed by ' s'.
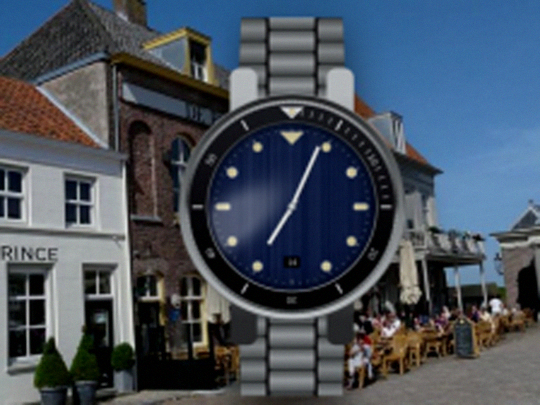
7 h 04 min
